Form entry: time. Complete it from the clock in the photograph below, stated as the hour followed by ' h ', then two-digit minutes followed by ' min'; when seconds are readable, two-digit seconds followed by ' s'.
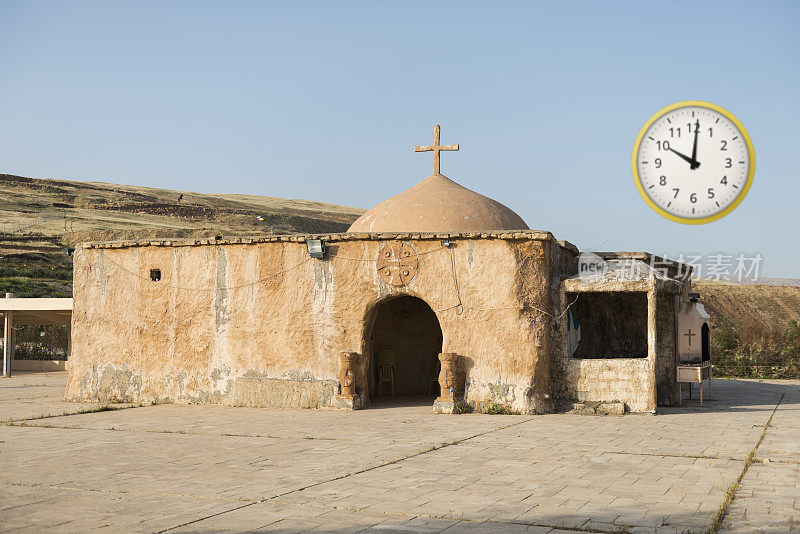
10 h 01 min
